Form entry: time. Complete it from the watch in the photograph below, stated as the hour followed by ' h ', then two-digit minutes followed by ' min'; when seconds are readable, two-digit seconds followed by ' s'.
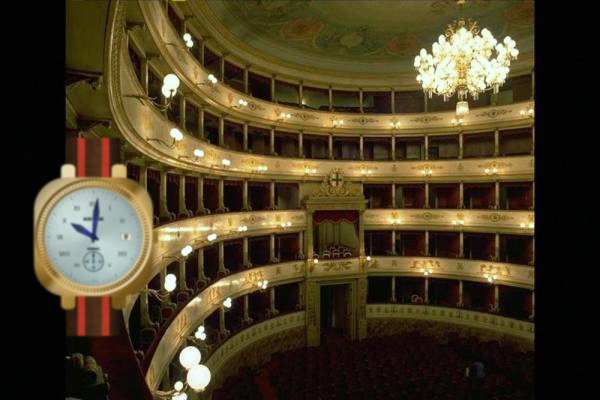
10 h 01 min
